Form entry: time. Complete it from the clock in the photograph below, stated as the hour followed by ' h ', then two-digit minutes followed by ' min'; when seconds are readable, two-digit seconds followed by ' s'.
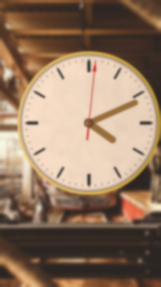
4 h 11 min 01 s
